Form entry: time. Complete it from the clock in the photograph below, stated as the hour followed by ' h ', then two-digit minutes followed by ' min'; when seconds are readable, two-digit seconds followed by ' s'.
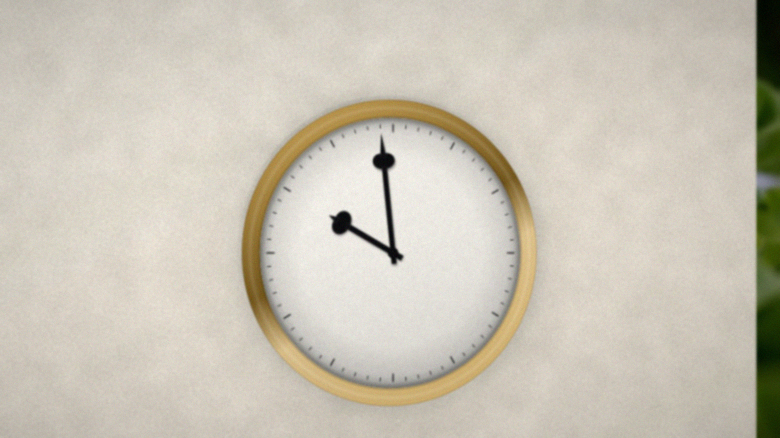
9 h 59 min
